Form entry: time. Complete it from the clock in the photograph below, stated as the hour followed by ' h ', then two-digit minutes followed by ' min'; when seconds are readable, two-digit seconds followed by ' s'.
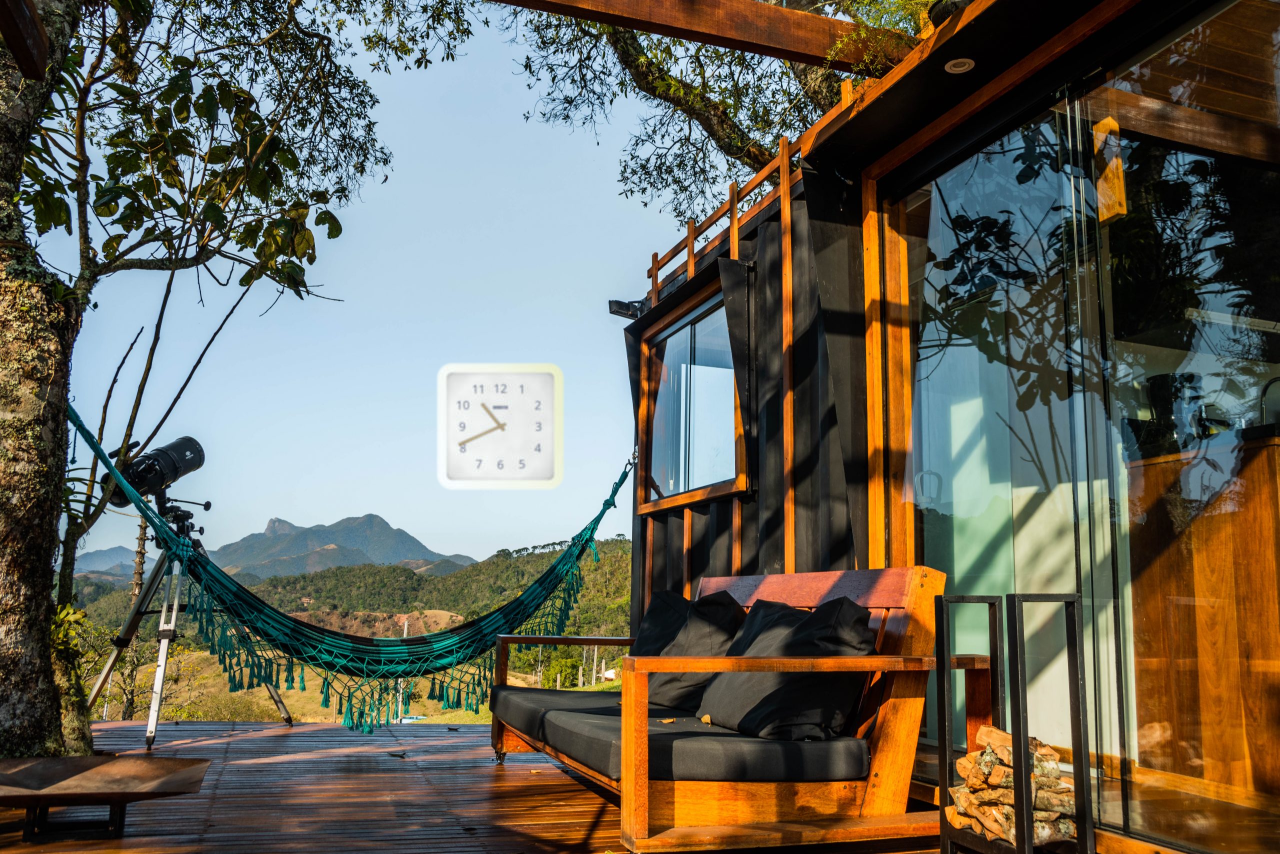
10 h 41 min
